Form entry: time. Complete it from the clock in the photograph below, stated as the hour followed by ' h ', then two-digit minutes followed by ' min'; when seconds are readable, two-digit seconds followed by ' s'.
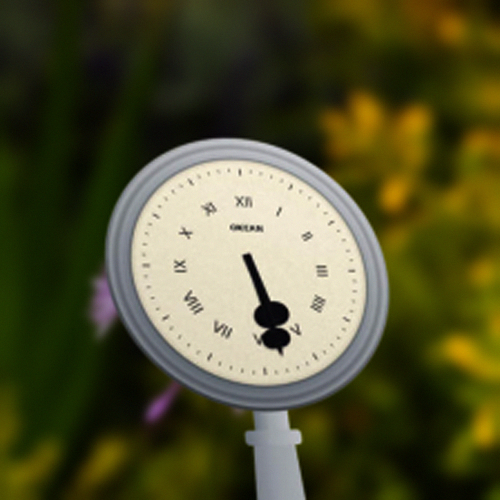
5 h 28 min
